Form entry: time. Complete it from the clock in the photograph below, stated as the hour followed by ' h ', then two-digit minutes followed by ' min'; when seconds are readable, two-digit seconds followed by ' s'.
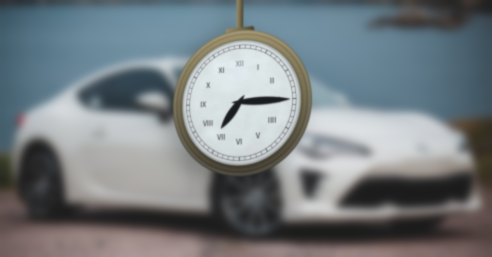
7 h 15 min
